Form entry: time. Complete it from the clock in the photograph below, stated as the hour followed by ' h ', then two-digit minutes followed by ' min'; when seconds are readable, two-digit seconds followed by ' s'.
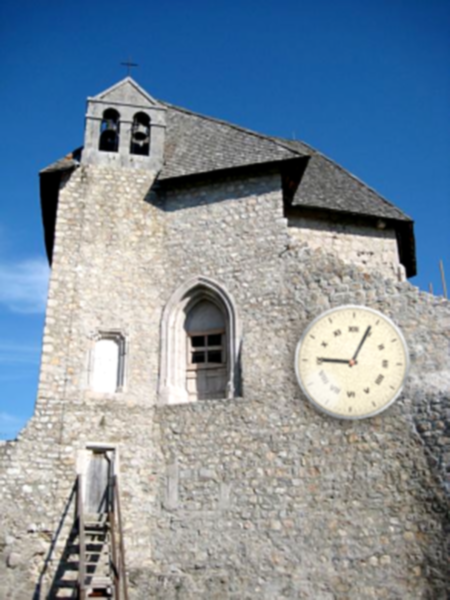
9 h 04 min
